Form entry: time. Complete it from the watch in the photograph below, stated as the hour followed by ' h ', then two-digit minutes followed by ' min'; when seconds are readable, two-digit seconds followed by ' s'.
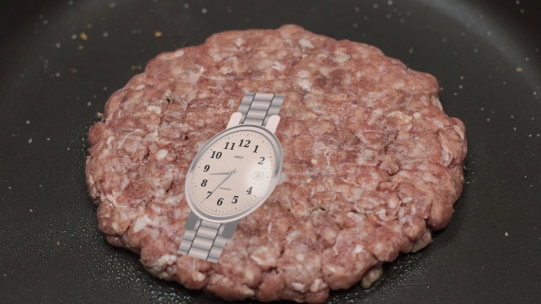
8 h 35 min
